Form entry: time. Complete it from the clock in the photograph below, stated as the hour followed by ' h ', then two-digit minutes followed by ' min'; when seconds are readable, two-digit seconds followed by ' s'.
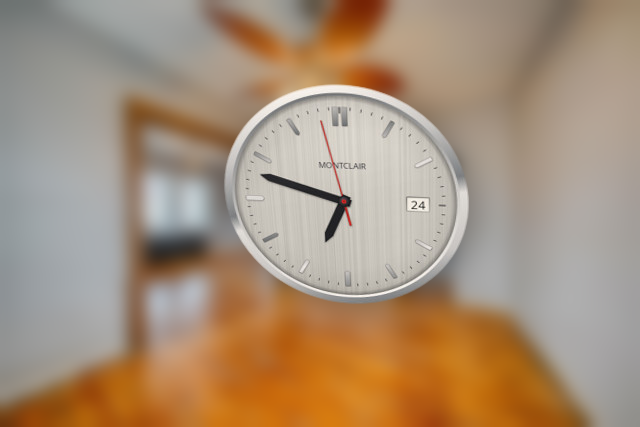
6 h 47 min 58 s
